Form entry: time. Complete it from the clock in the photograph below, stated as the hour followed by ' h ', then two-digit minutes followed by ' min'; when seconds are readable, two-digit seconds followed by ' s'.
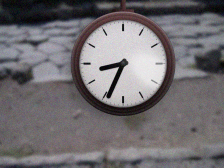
8 h 34 min
